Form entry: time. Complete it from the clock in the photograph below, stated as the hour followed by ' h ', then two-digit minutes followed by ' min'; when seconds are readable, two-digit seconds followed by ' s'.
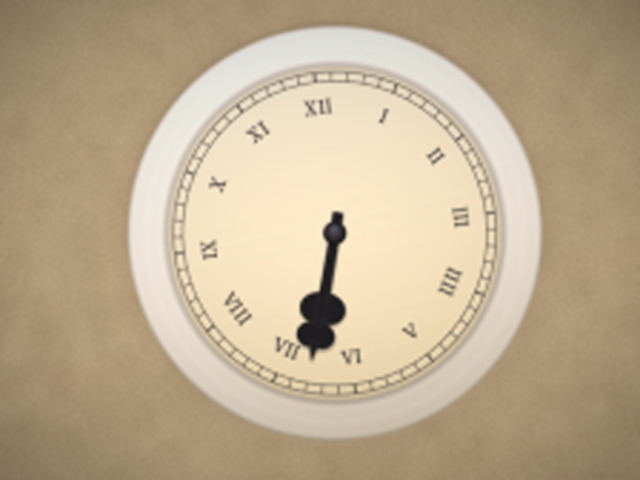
6 h 33 min
